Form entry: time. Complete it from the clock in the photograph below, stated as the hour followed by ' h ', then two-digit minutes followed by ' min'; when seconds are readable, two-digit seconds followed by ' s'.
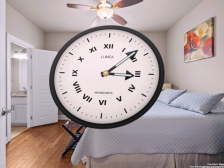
3 h 08 min
